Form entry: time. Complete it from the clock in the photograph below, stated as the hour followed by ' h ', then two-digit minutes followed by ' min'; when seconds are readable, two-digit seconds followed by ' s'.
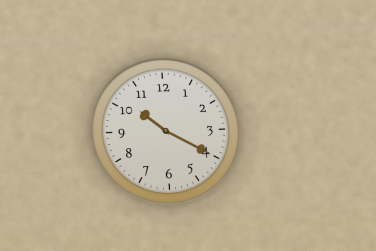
10 h 20 min
